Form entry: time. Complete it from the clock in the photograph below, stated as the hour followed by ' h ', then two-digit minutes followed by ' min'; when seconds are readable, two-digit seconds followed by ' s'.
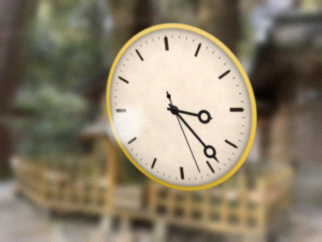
3 h 23 min 27 s
